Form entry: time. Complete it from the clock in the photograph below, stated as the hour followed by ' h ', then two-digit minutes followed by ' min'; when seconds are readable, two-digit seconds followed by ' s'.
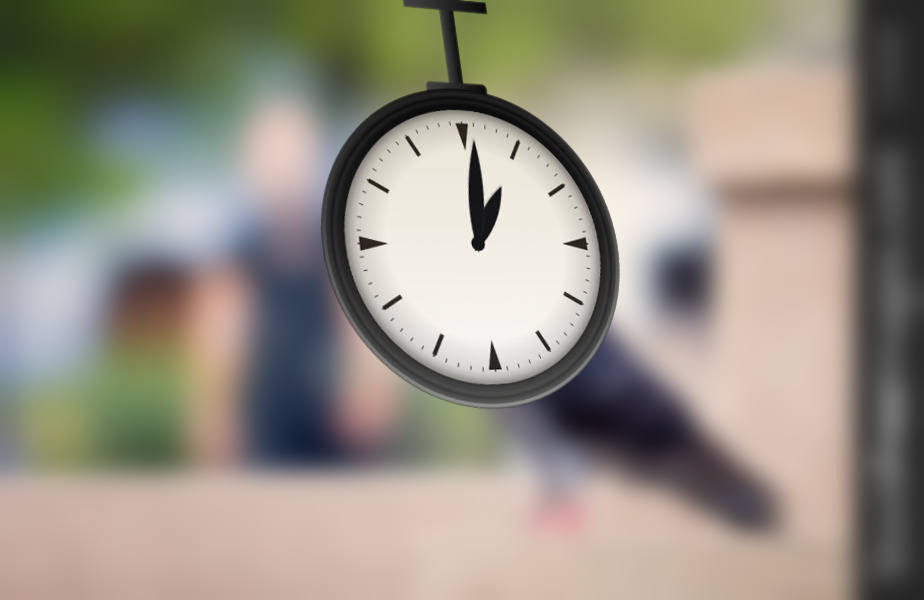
1 h 01 min
